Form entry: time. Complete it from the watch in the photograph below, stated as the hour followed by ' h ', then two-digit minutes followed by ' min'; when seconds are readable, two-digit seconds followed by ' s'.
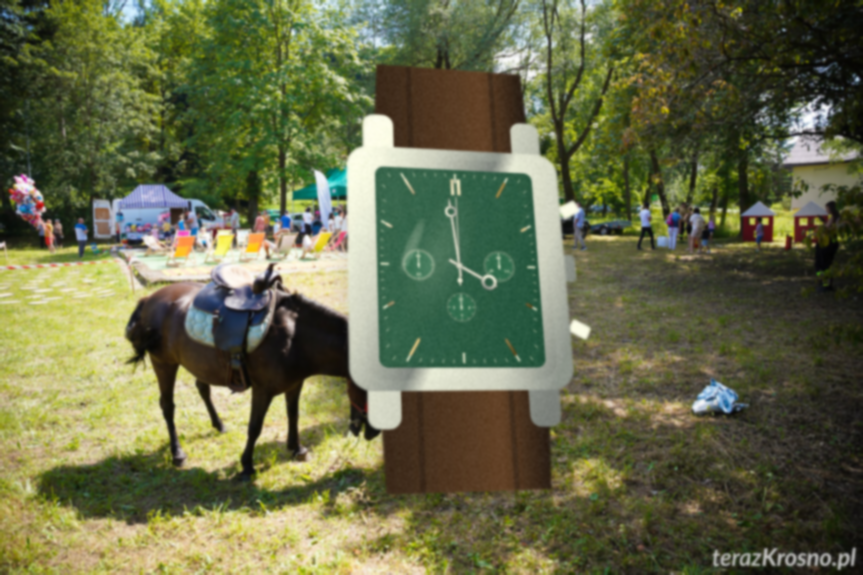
3 h 59 min
